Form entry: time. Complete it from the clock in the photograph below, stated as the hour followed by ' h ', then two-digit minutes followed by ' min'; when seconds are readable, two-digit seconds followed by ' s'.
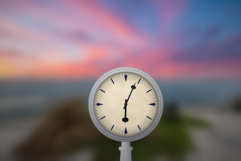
6 h 04 min
